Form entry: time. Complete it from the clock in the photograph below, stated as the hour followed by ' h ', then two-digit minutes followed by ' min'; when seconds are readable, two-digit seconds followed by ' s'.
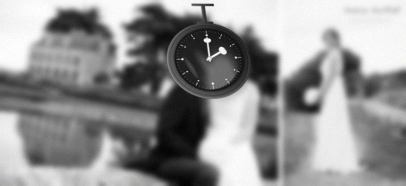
2 h 00 min
